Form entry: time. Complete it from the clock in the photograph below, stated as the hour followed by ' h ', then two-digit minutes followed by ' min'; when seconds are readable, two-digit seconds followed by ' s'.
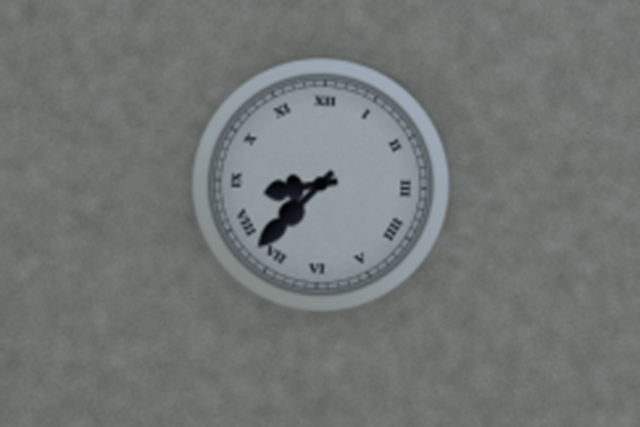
8 h 37 min
